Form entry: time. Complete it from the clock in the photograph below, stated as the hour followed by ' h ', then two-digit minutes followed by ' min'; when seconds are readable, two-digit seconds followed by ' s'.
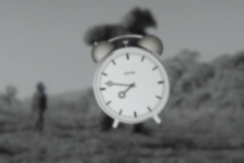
7 h 47 min
